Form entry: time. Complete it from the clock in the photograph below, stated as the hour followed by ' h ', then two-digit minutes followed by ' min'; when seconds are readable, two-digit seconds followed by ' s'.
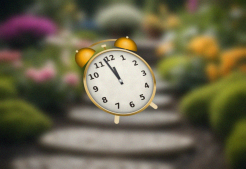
11 h 58 min
